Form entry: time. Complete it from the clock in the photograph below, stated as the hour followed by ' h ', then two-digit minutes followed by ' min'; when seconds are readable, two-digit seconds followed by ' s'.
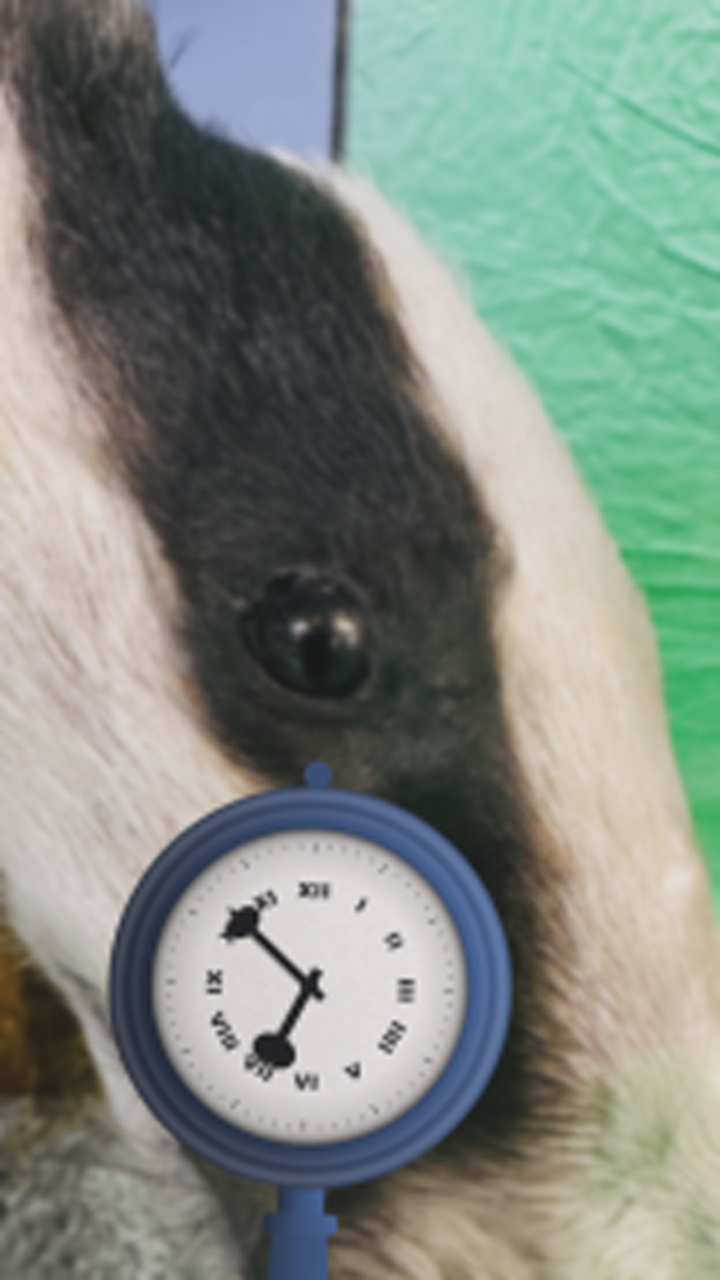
6 h 52 min
